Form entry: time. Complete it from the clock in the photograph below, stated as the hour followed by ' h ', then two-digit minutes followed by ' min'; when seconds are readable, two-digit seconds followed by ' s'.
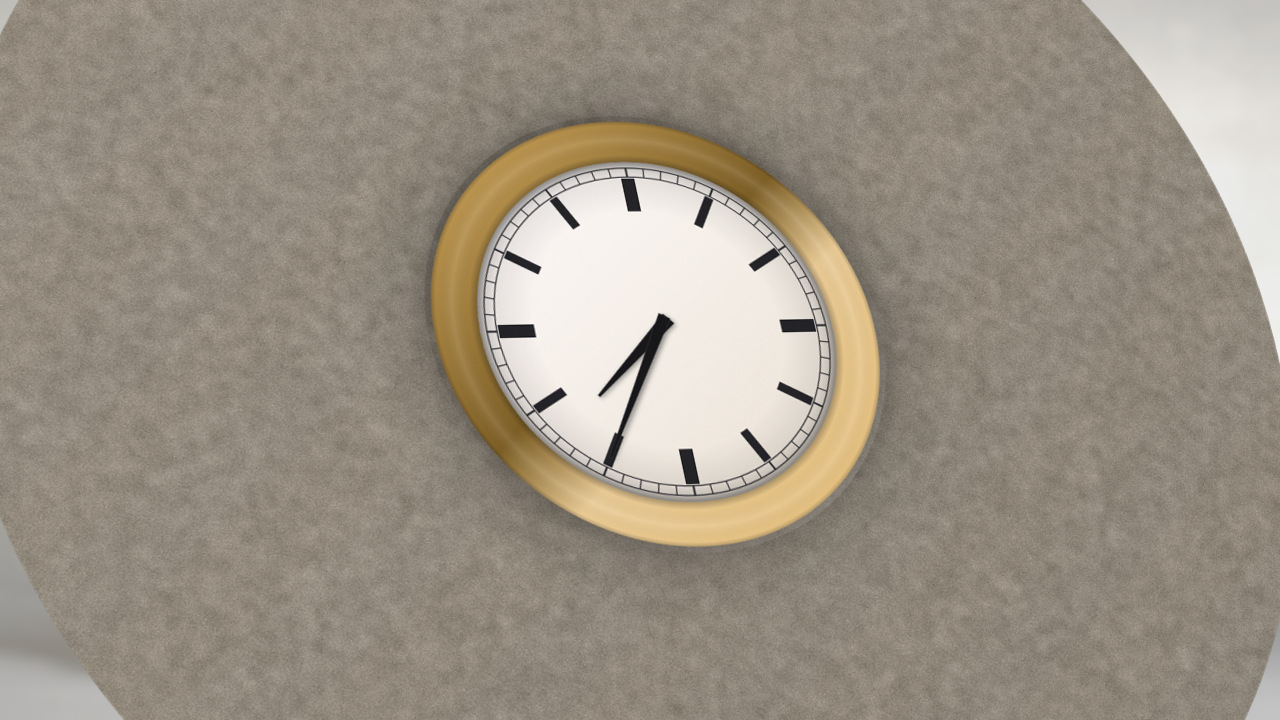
7 h 35 min
